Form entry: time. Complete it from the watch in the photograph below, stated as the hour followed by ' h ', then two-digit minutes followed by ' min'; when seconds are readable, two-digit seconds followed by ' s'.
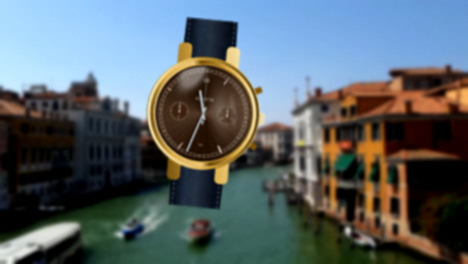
11 h 33 min
